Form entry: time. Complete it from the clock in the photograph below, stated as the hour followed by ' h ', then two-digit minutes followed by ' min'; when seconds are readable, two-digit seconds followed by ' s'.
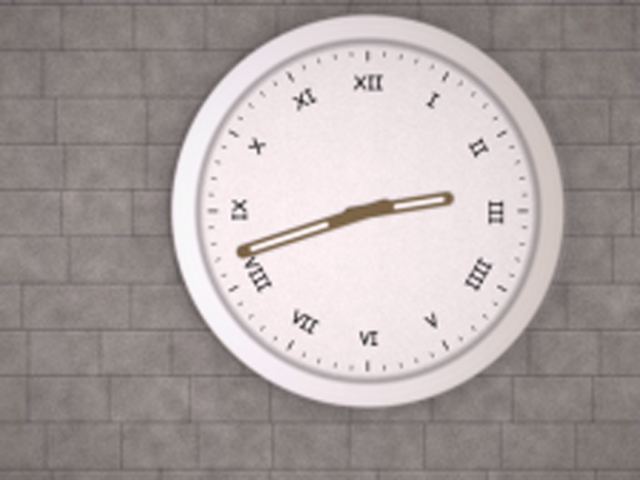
2 h 42 min
